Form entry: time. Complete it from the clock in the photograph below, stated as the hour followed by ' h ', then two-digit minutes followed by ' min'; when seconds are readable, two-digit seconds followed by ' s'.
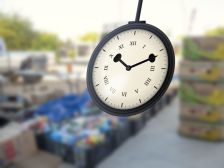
10 h 11 min
